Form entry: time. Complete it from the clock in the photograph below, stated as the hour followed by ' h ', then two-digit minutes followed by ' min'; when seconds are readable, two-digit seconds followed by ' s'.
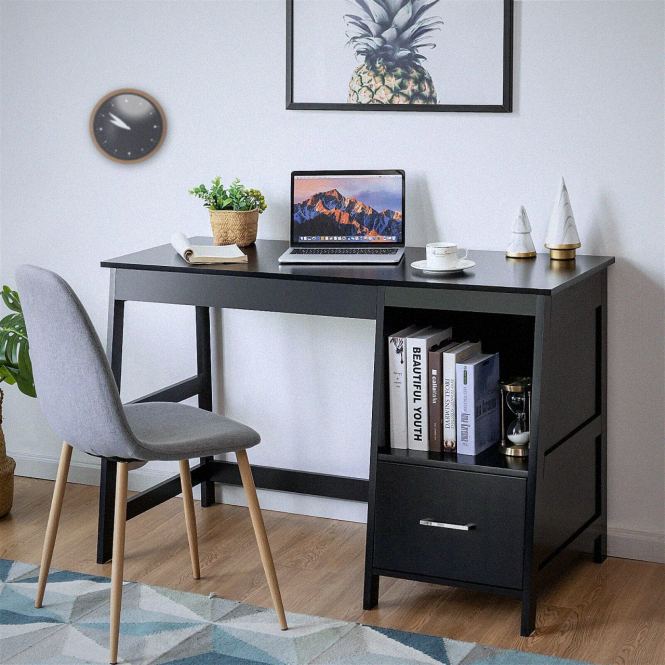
9 h 52 min
